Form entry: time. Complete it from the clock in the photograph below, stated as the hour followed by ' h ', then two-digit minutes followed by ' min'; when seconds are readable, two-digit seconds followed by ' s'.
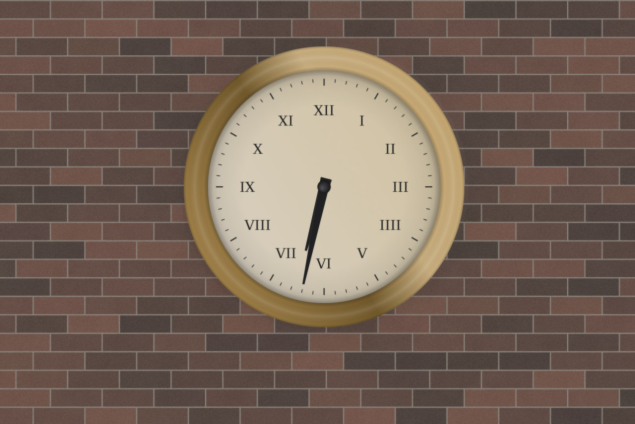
6 h 32 min
